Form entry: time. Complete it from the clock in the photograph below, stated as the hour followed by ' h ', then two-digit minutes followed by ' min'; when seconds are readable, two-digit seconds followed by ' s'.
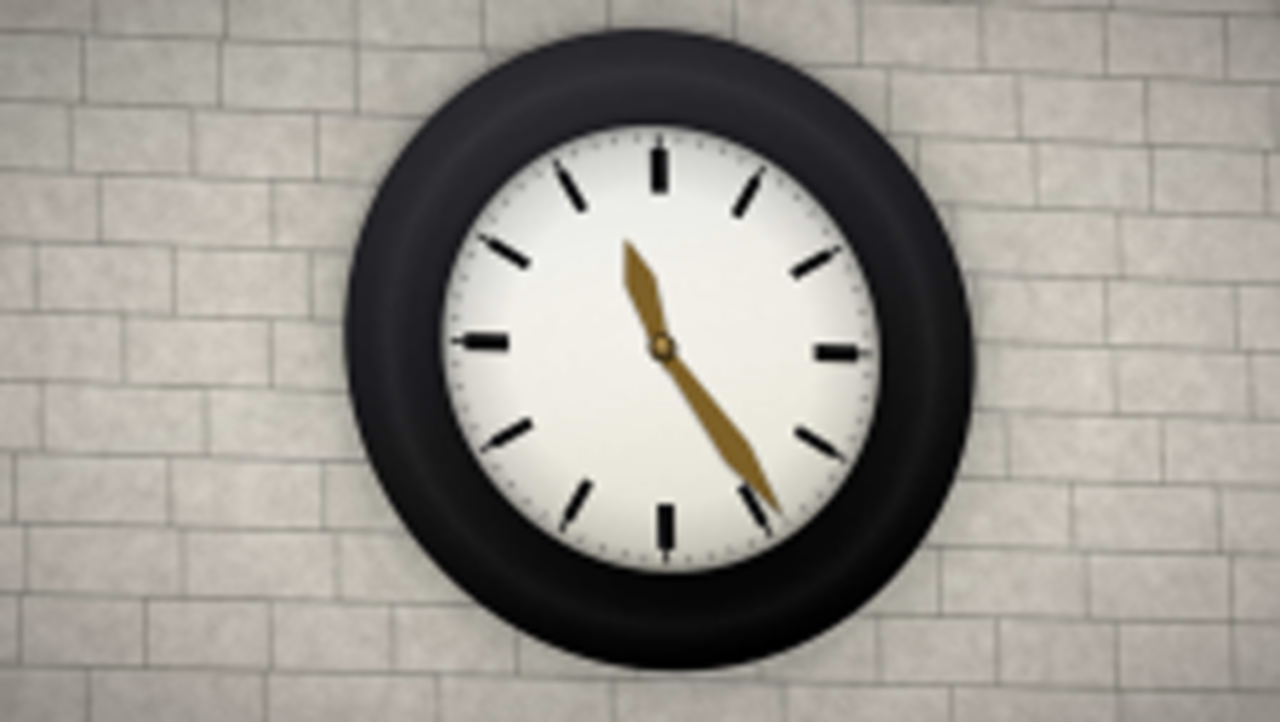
11 h 24 min
